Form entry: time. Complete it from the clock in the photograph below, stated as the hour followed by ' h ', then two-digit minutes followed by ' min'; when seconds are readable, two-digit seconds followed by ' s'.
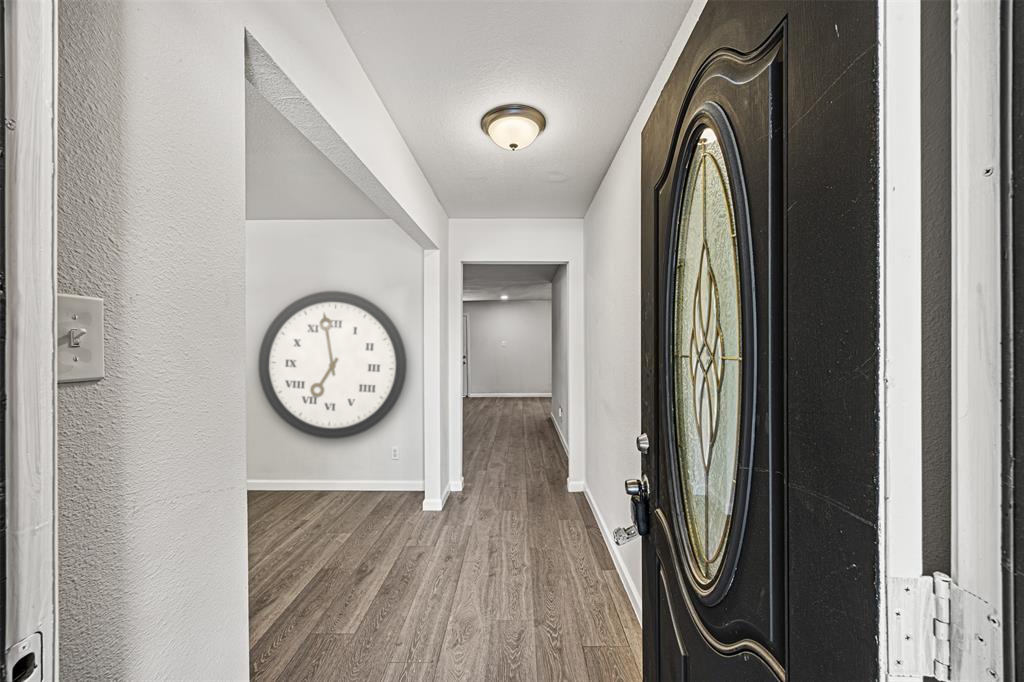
6 h 58 min
